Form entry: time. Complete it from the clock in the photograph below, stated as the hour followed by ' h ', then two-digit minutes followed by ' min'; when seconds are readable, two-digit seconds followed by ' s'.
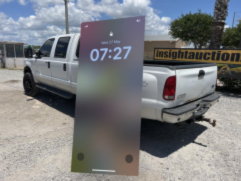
7 h 27 min
